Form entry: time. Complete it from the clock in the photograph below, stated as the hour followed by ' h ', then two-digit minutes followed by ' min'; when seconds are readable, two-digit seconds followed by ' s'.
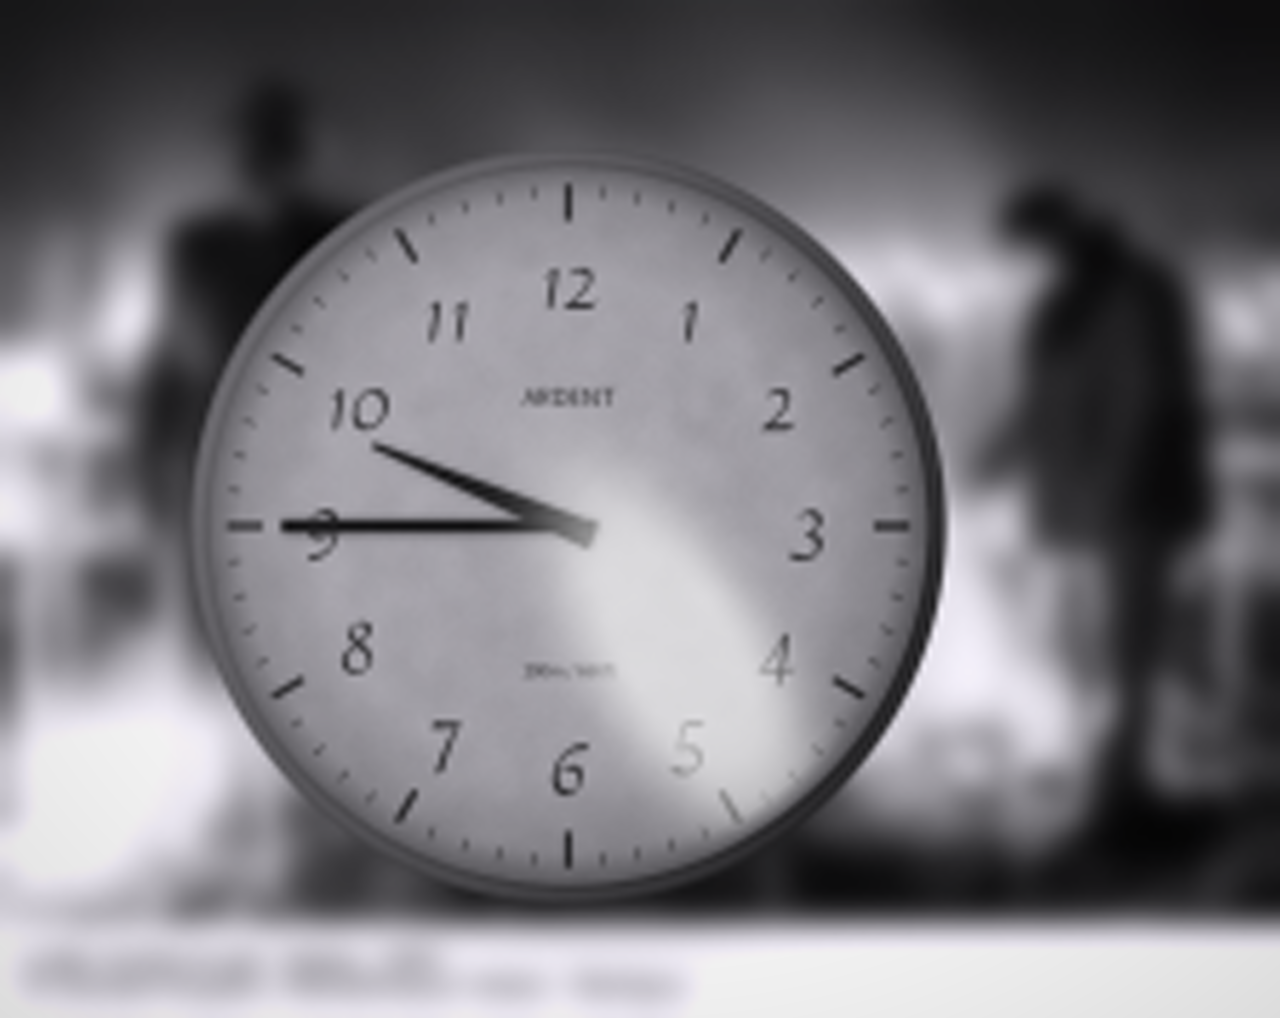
9 h 45 min
